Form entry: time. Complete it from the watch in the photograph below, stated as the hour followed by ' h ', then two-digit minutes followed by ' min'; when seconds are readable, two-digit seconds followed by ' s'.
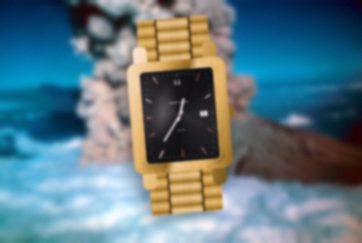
12 h 36 min
